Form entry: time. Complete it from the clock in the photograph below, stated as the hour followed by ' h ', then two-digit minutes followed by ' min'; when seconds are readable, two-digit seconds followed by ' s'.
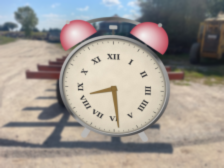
8 h 29 min
